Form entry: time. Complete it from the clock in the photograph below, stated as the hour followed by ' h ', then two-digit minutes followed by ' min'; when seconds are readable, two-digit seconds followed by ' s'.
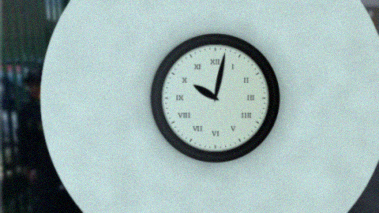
10 h 02 min
